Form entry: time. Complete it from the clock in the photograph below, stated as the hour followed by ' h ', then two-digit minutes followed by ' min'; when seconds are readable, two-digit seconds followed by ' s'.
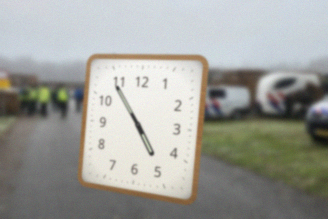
4 h 54 min
